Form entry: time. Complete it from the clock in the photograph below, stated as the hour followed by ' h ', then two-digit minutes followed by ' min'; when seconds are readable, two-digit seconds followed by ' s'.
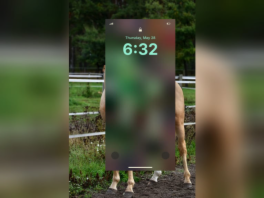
6 h 32 min
